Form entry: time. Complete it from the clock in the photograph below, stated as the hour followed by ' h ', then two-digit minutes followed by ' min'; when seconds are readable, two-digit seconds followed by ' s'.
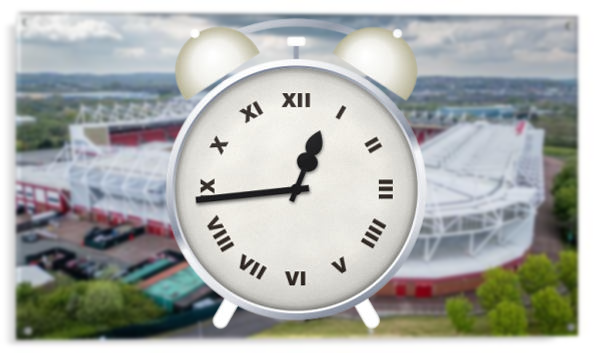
12 h 44 min
